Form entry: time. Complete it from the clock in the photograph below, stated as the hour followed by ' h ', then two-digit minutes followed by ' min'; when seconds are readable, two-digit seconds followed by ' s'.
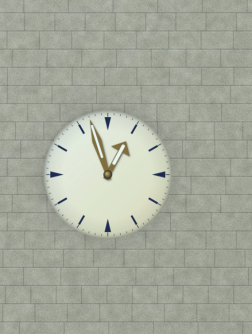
12 h 57 min
